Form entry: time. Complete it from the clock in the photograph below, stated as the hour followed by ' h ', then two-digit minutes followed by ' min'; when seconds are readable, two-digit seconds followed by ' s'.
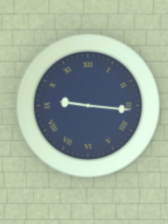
9 h 16 min
